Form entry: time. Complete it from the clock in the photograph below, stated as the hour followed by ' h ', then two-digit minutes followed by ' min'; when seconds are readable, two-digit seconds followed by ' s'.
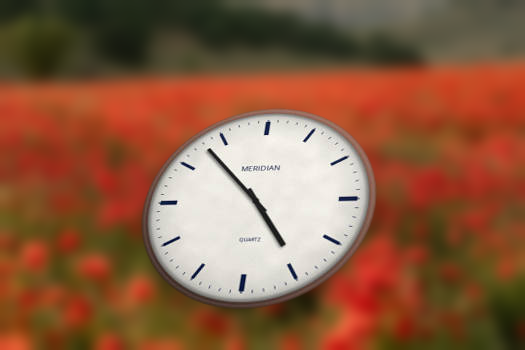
4 h 53 min
